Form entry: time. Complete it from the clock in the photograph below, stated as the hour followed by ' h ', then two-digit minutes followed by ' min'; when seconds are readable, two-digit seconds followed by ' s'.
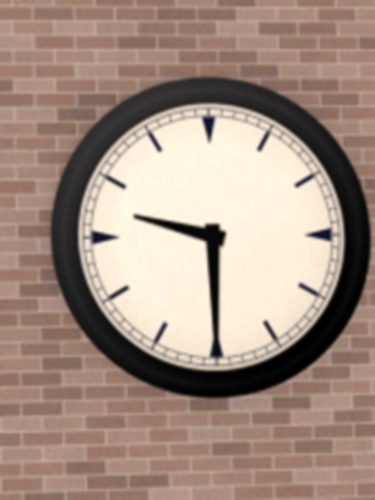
9 h 30 min
